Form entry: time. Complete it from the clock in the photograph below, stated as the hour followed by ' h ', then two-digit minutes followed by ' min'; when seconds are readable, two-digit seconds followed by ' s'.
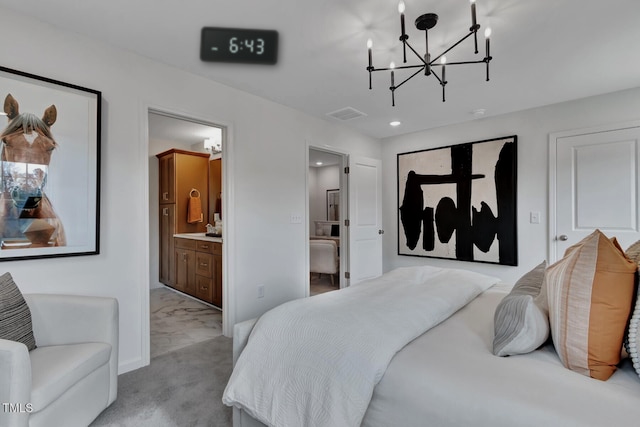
6 h 43 min
